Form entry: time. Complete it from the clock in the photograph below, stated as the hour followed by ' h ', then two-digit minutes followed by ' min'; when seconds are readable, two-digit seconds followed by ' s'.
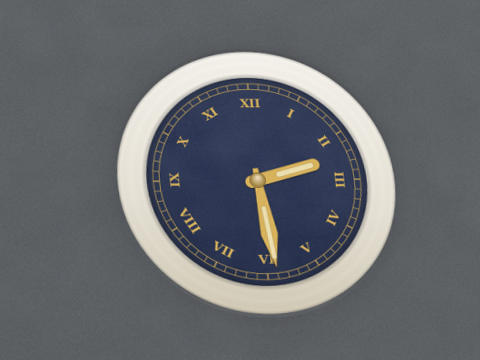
2 h 29 min
